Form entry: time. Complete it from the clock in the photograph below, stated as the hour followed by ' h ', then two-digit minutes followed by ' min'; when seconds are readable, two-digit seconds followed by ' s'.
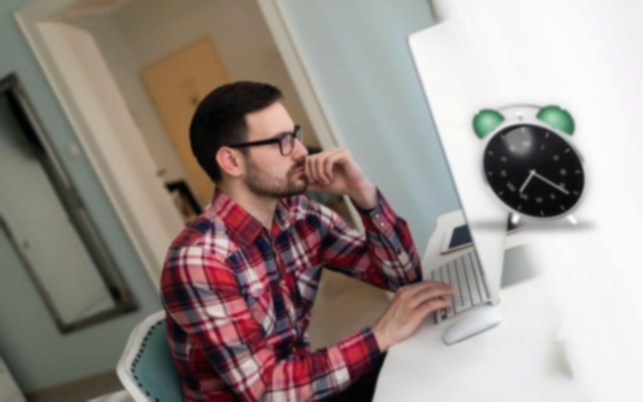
7 h 21 min
